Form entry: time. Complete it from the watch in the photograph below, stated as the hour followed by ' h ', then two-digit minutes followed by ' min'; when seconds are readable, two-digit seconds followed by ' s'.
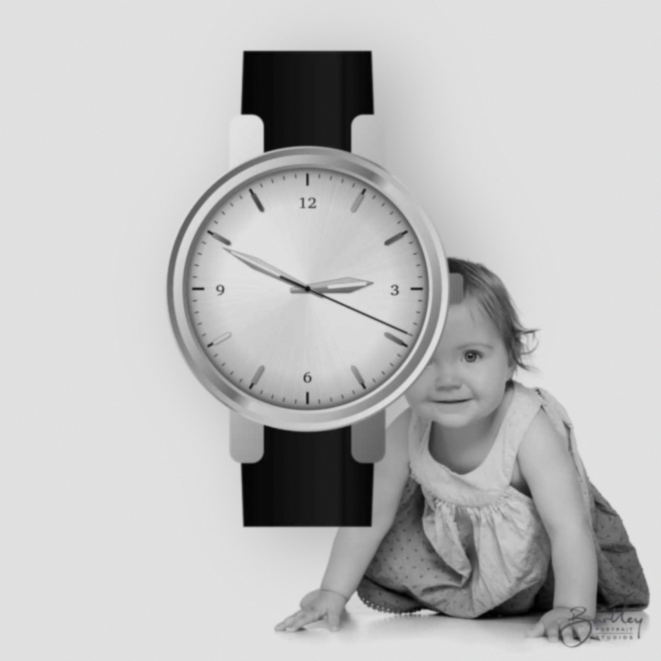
2 h 49 min 19 s
